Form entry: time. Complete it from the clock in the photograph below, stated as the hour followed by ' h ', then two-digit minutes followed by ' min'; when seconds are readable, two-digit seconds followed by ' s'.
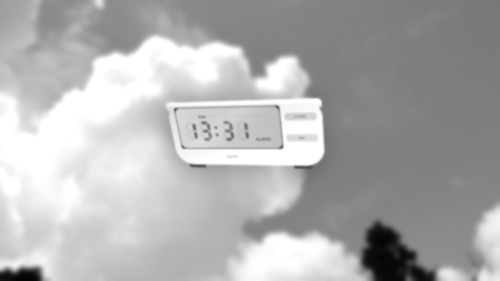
13 h 31 min
